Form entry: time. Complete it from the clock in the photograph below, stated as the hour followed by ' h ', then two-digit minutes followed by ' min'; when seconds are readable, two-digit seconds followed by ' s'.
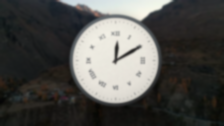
12 h 10 min
